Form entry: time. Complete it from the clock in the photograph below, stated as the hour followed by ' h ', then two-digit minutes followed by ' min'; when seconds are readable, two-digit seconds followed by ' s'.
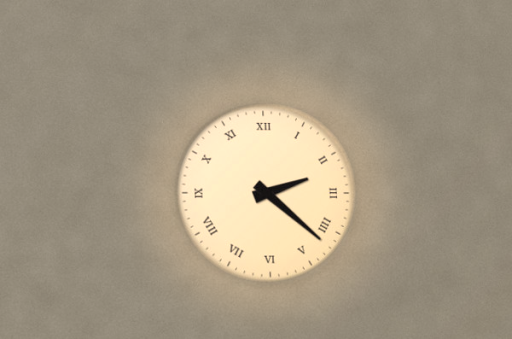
2 h 22 min
